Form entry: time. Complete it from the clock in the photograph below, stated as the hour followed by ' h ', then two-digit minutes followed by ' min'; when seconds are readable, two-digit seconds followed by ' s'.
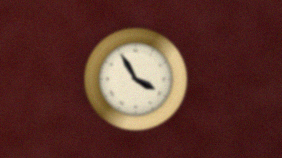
3 h 55 min
